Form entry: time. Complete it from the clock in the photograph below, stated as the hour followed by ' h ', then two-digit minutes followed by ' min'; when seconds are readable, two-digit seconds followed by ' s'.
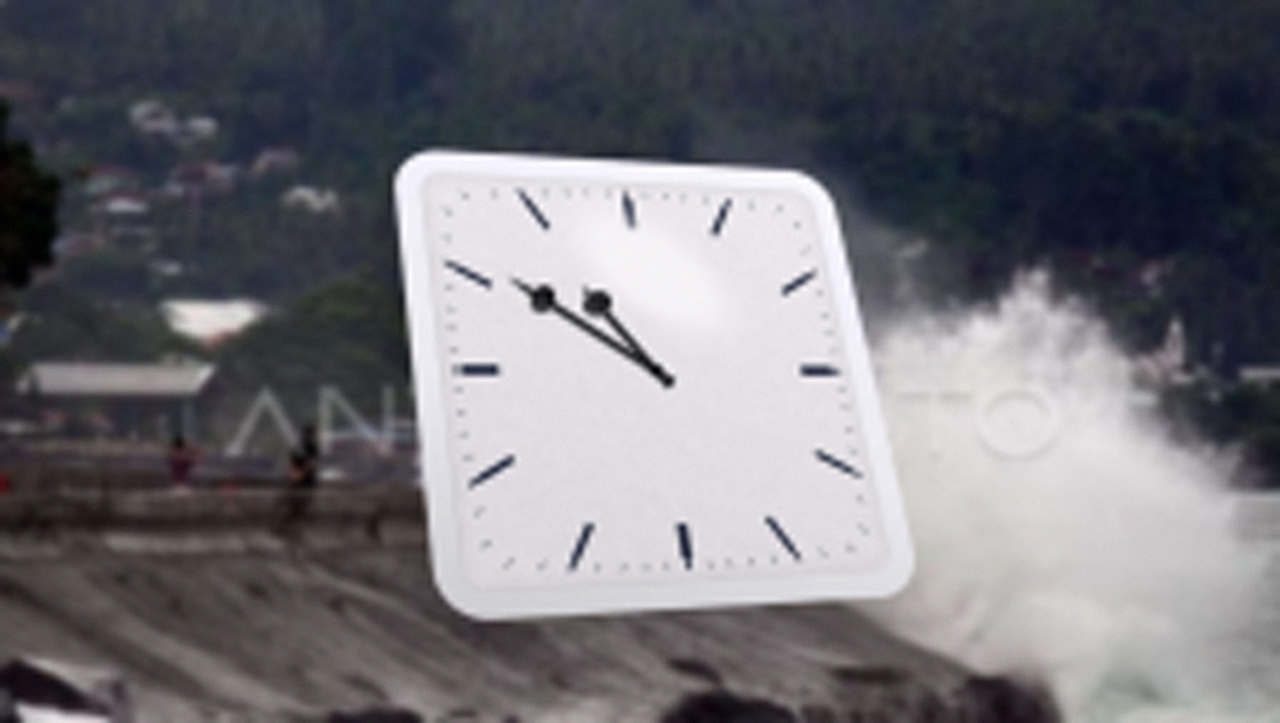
10 h 51 min
